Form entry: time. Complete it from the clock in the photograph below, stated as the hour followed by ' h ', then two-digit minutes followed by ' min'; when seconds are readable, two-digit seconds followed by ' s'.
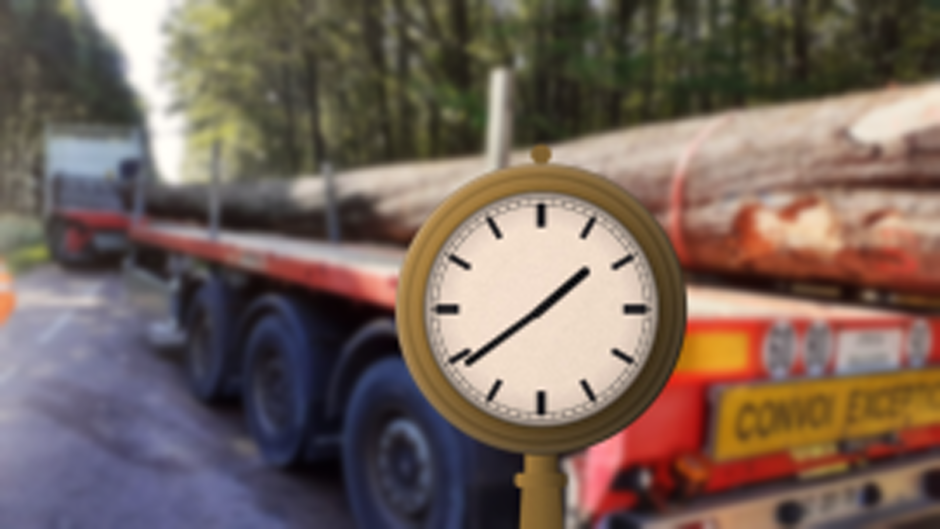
1 h 39 min
